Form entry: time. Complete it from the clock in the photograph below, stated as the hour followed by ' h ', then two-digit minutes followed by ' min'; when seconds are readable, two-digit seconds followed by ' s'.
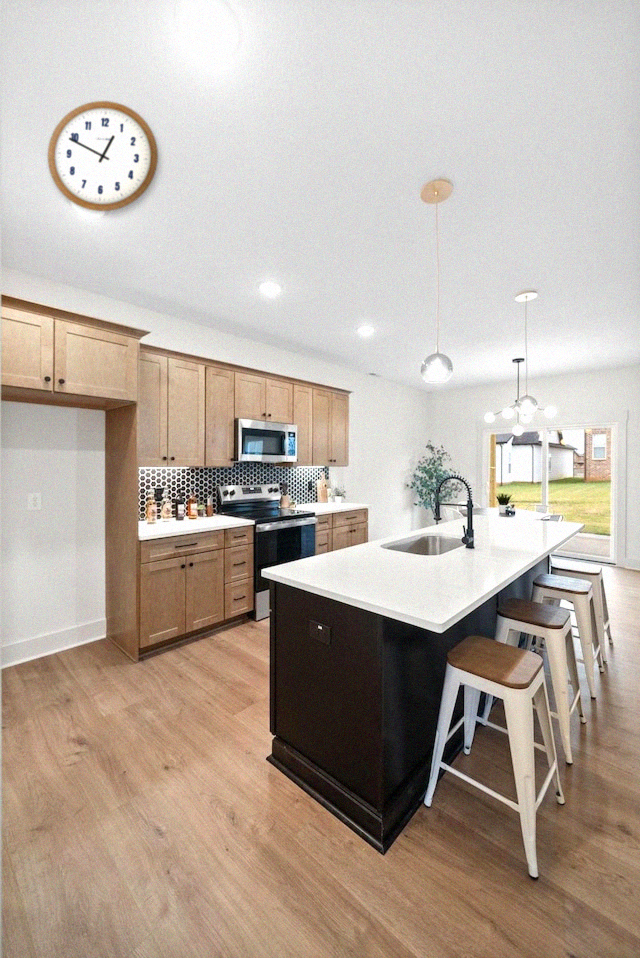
12 h 49 min
